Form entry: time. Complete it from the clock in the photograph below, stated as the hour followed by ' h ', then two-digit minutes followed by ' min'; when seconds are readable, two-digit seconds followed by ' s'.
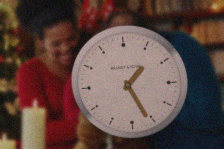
1 h 26 min
